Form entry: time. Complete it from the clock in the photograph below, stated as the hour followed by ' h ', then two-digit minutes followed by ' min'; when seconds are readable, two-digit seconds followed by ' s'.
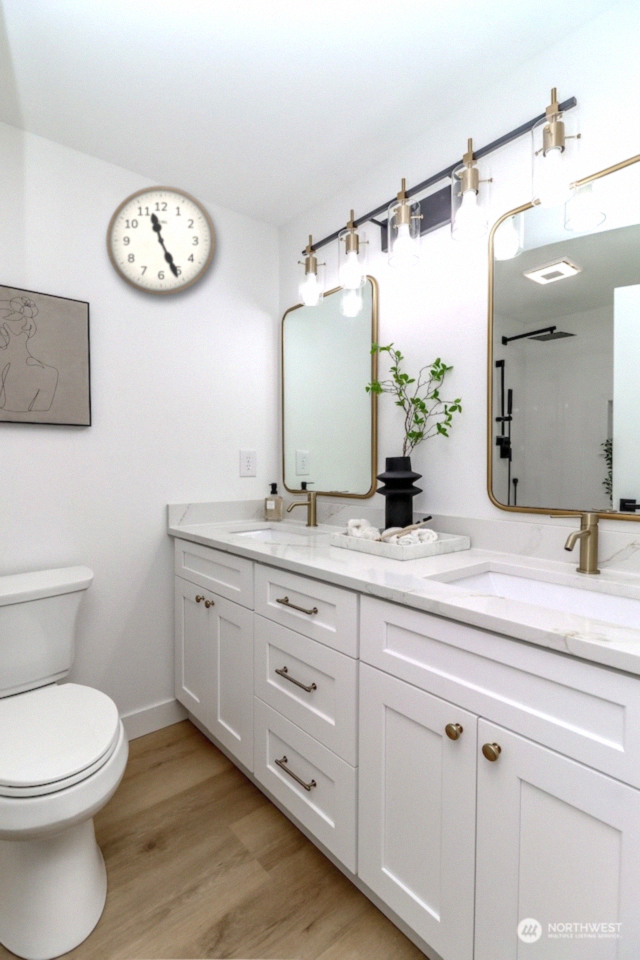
11 h 26 min
